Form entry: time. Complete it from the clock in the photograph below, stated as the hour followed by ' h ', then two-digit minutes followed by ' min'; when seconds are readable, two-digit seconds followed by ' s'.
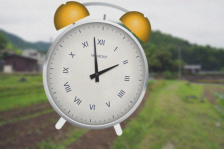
1 h 58 min
